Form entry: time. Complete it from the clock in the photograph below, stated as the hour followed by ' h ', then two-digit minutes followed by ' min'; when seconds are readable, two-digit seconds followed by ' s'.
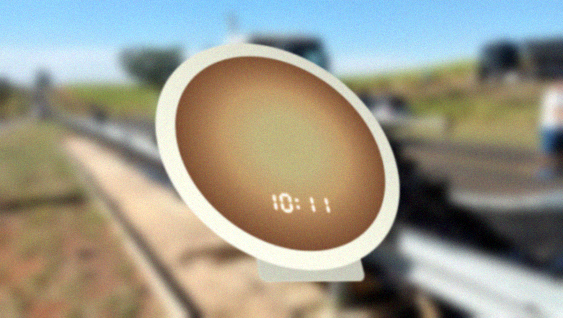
10 h 11 min
